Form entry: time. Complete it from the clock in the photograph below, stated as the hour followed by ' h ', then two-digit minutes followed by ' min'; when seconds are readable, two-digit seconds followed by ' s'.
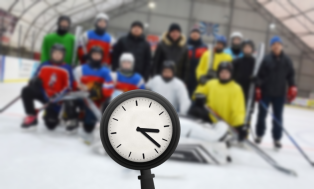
3 h 23 min
